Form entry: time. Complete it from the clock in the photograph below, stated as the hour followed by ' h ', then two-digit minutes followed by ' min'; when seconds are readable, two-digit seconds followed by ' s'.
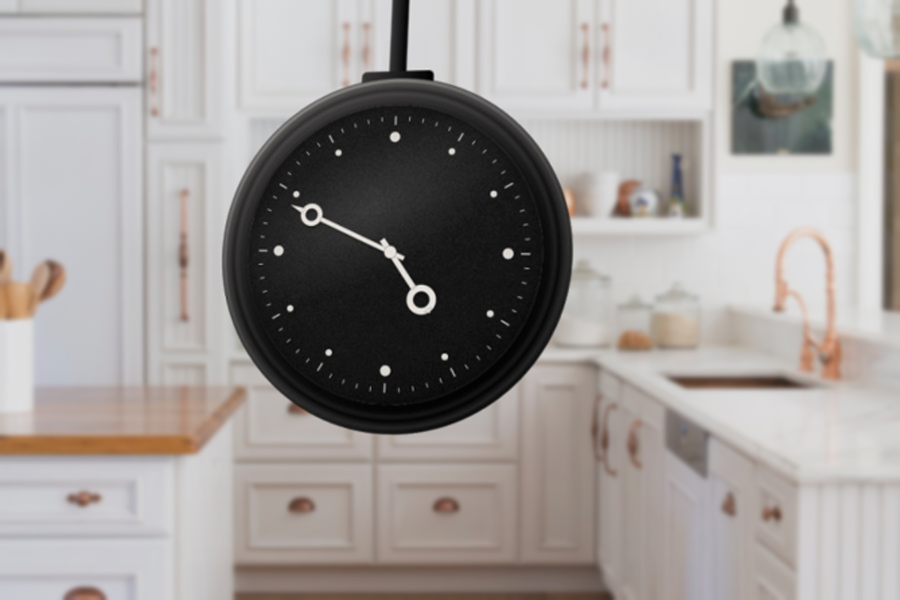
4 h 49 min
